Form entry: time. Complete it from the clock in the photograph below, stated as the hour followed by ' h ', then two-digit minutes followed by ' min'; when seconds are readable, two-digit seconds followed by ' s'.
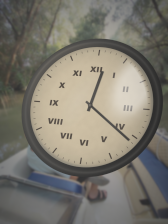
12 h 21 min
